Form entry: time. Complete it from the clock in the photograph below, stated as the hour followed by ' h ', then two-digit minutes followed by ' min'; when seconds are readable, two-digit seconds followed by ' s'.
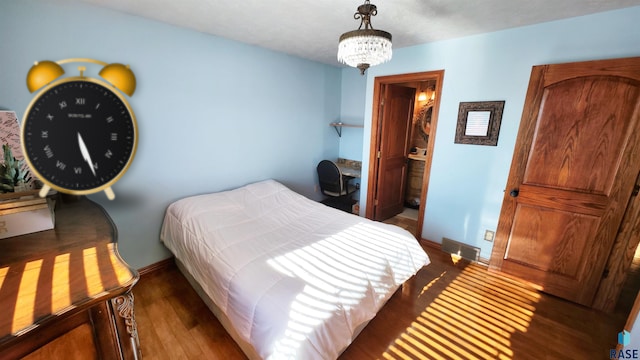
5 h 26 min
